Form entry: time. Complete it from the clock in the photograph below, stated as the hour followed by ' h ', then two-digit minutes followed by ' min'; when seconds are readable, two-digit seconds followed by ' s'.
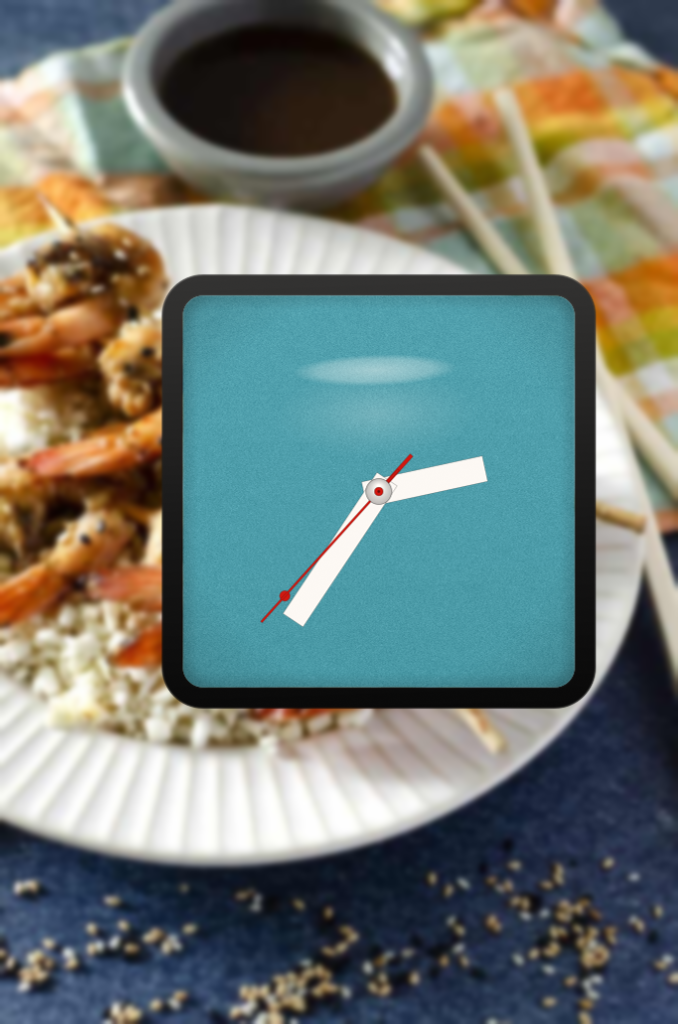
2 h 35 min 37 s
